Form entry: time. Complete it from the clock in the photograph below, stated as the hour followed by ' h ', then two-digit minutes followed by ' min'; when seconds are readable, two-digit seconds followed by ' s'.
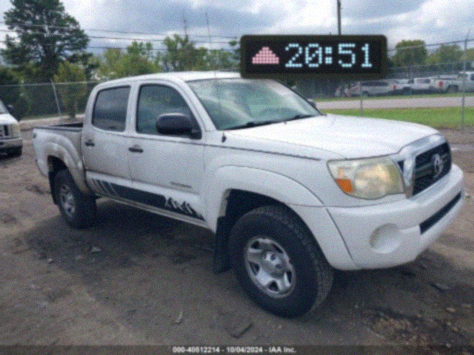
20 h 51 min
